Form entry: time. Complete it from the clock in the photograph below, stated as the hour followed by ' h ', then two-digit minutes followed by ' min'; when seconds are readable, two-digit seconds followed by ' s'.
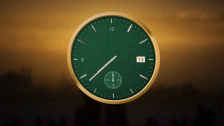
7 h 38 min
